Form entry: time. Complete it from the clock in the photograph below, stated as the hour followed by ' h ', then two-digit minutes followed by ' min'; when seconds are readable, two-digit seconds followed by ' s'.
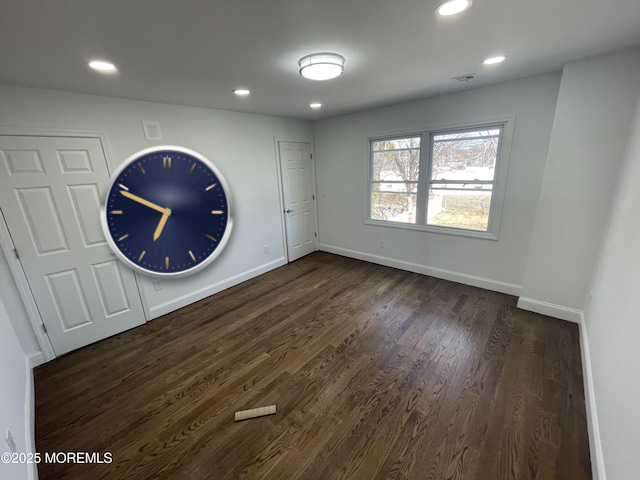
6 h 49 min
